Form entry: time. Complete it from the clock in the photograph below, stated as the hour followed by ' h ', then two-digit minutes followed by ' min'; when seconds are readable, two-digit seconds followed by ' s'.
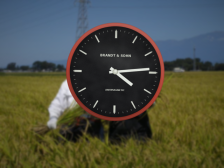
4 h 14 min
